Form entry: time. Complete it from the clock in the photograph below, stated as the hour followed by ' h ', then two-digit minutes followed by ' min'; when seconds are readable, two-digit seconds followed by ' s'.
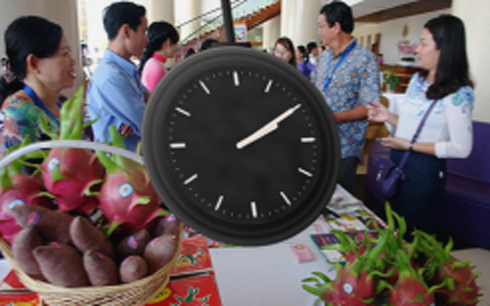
2 h 10 min
